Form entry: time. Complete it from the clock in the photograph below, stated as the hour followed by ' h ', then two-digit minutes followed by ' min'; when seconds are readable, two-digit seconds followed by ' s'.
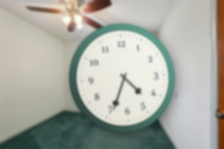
4 h 34 min
